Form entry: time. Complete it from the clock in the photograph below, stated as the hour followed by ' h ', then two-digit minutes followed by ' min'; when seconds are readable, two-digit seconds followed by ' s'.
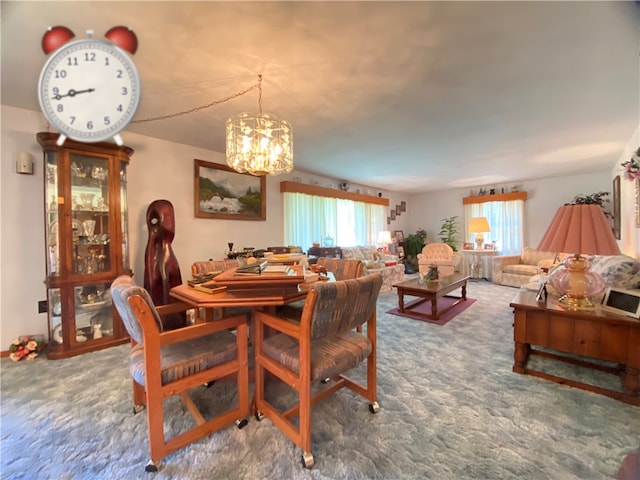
8 h 43 min
